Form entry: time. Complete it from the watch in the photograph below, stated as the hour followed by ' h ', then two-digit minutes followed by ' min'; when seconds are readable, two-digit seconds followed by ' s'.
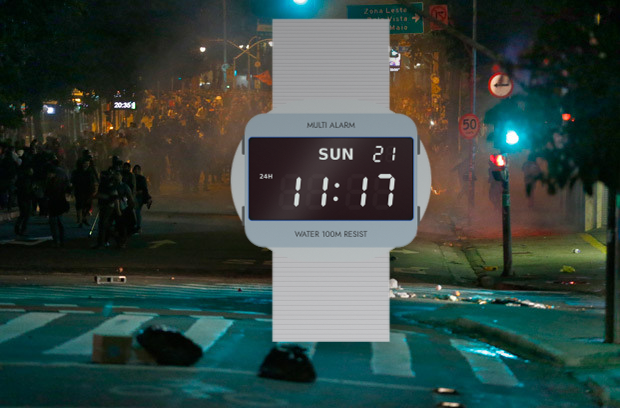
11 h 17 min
